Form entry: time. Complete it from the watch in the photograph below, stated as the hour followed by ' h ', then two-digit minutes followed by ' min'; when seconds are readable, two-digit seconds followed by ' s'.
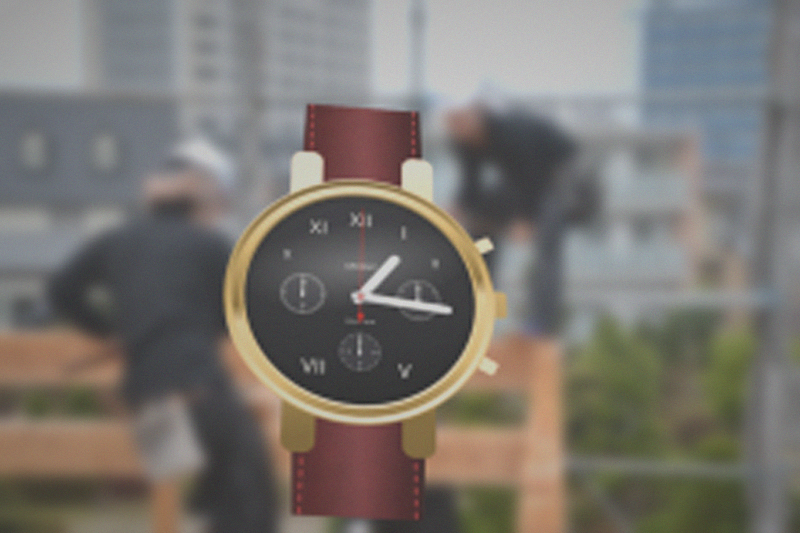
1 h 16 min
